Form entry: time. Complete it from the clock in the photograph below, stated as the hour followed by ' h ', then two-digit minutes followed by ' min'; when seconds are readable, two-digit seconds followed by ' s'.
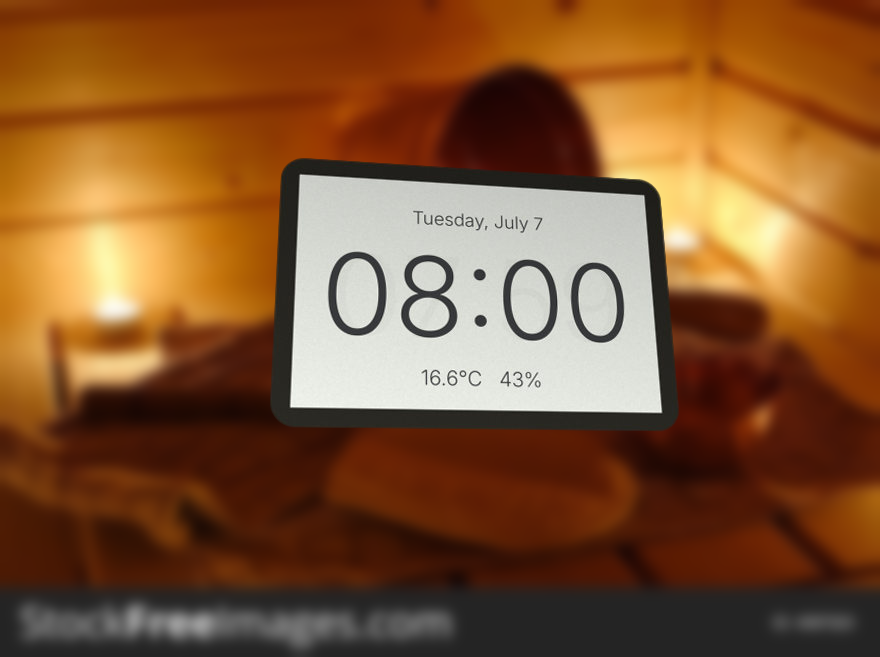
8 h 00 min
